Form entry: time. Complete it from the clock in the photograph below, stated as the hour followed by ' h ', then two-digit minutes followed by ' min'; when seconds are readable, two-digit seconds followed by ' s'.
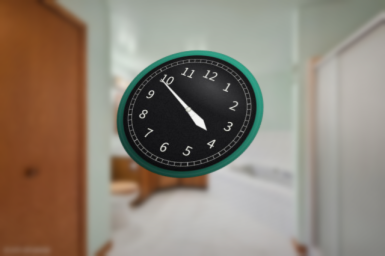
3 h 49 min
